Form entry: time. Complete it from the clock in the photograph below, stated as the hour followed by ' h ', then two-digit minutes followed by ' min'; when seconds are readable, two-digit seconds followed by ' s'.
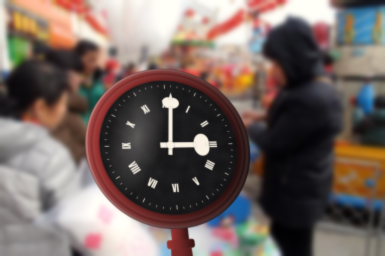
3 h 01 min
